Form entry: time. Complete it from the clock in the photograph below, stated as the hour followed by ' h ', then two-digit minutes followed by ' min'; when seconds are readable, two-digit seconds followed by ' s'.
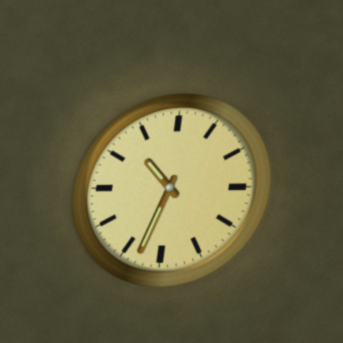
10 h 33 min
